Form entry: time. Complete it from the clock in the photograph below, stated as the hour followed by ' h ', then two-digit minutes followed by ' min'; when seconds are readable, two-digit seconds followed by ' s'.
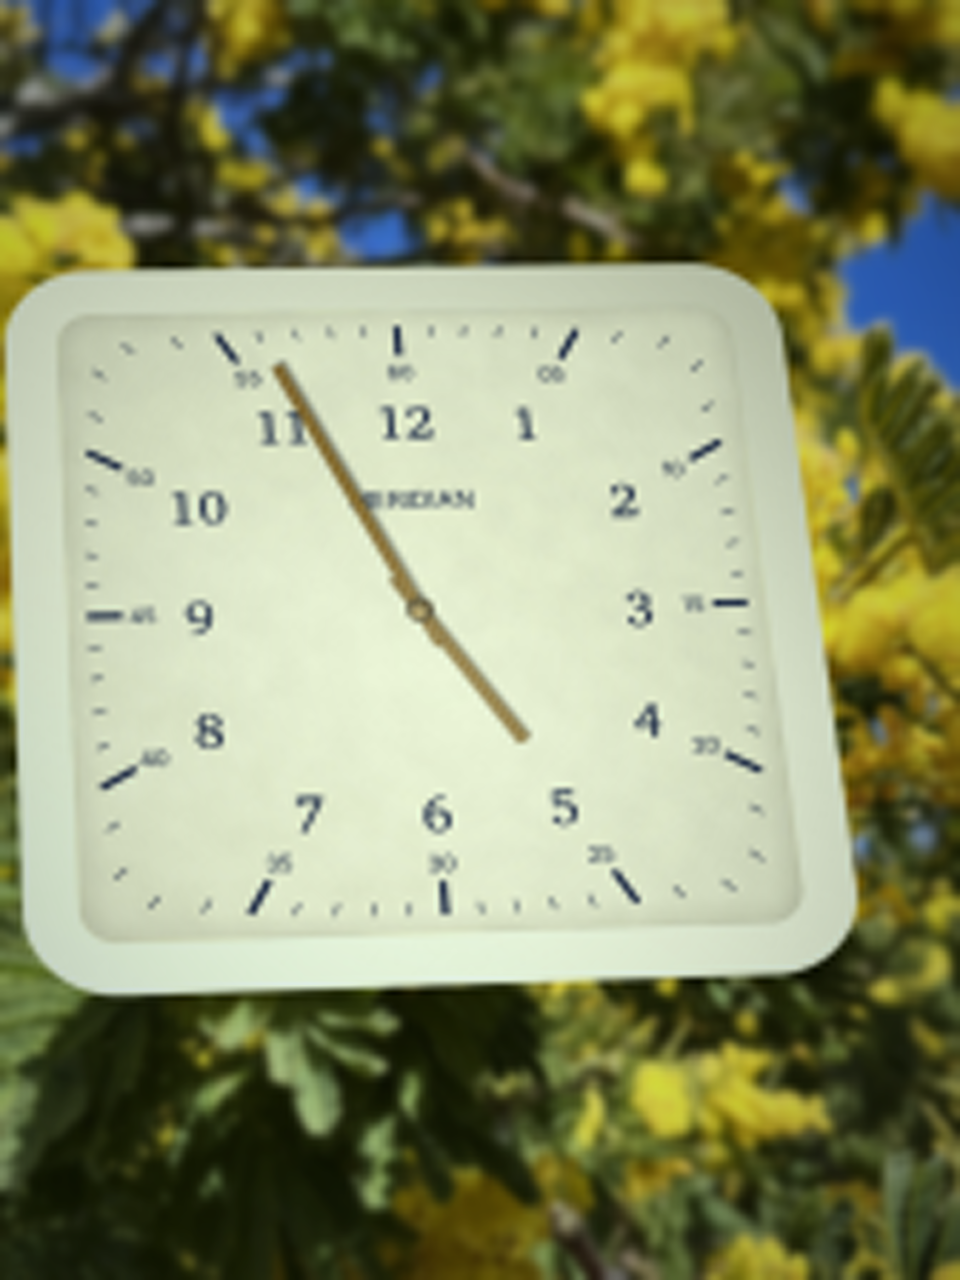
4 h 56 min
